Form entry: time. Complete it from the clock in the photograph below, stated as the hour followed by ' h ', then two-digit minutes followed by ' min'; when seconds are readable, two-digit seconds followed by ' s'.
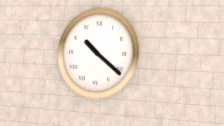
10 h 21 min
